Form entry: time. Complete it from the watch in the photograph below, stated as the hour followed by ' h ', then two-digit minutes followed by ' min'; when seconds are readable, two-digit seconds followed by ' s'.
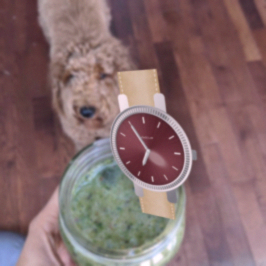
6 h 55 min
